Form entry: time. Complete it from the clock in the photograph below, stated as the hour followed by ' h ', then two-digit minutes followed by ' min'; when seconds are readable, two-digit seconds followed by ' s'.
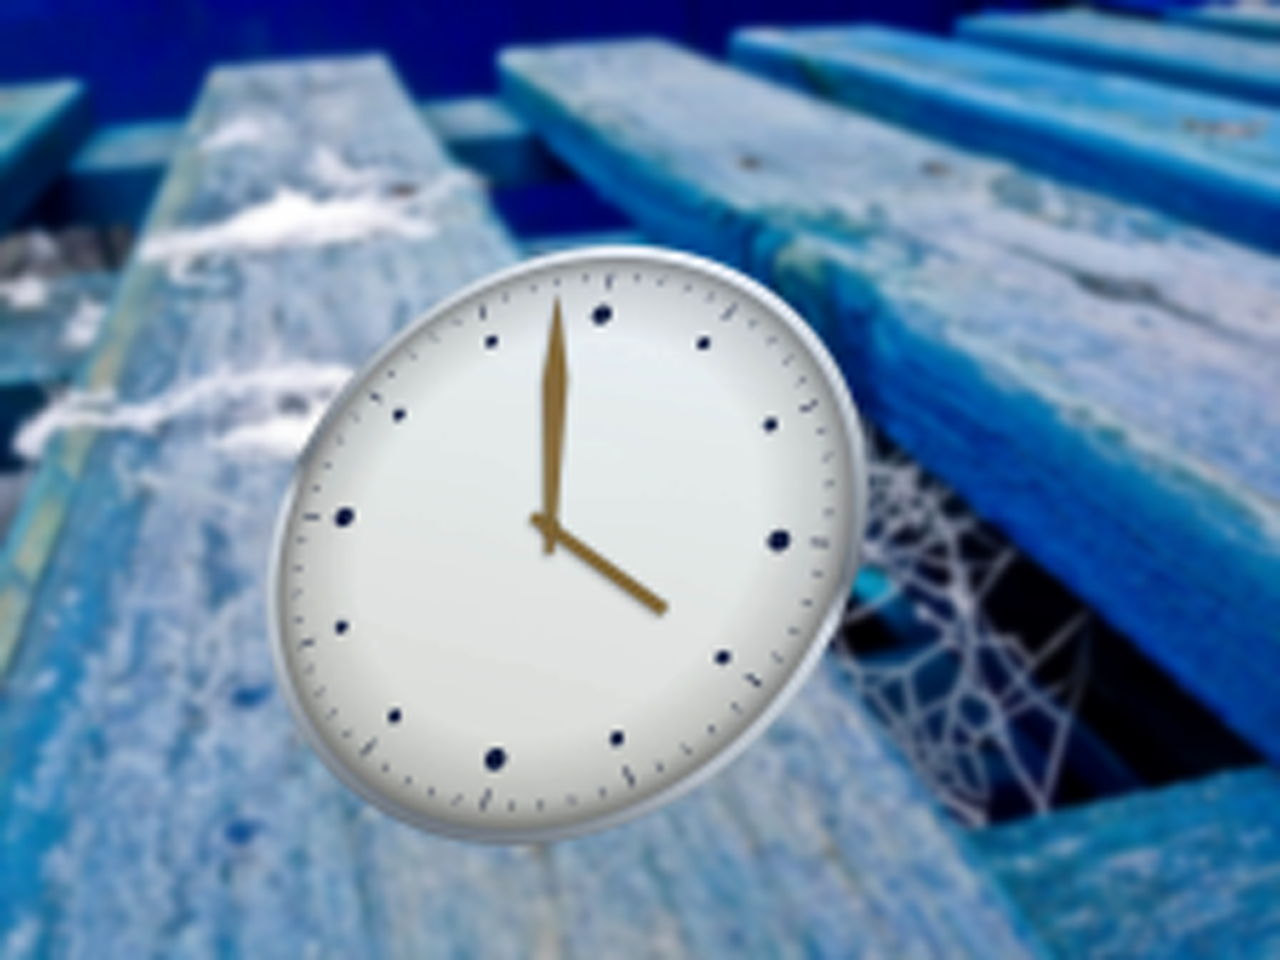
3 h 58 min
